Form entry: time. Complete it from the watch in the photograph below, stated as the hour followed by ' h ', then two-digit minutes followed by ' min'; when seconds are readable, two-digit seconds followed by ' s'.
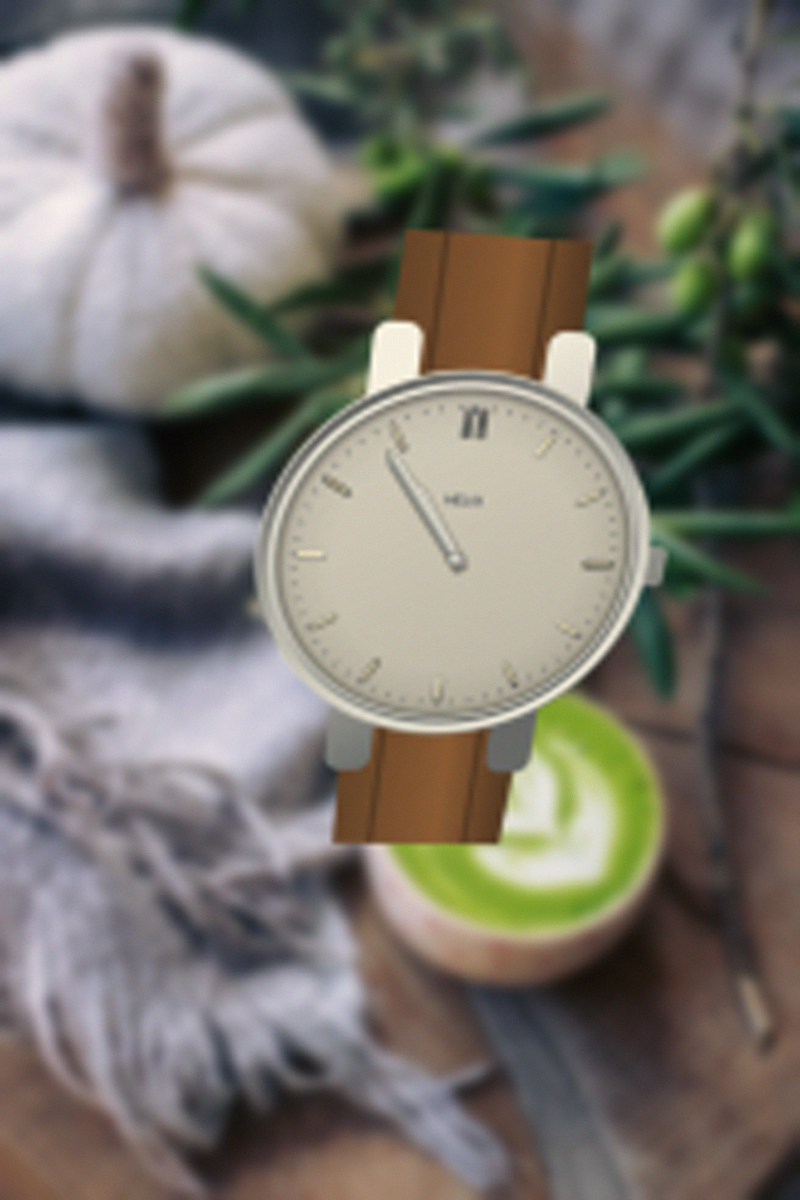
10 h 54 min
